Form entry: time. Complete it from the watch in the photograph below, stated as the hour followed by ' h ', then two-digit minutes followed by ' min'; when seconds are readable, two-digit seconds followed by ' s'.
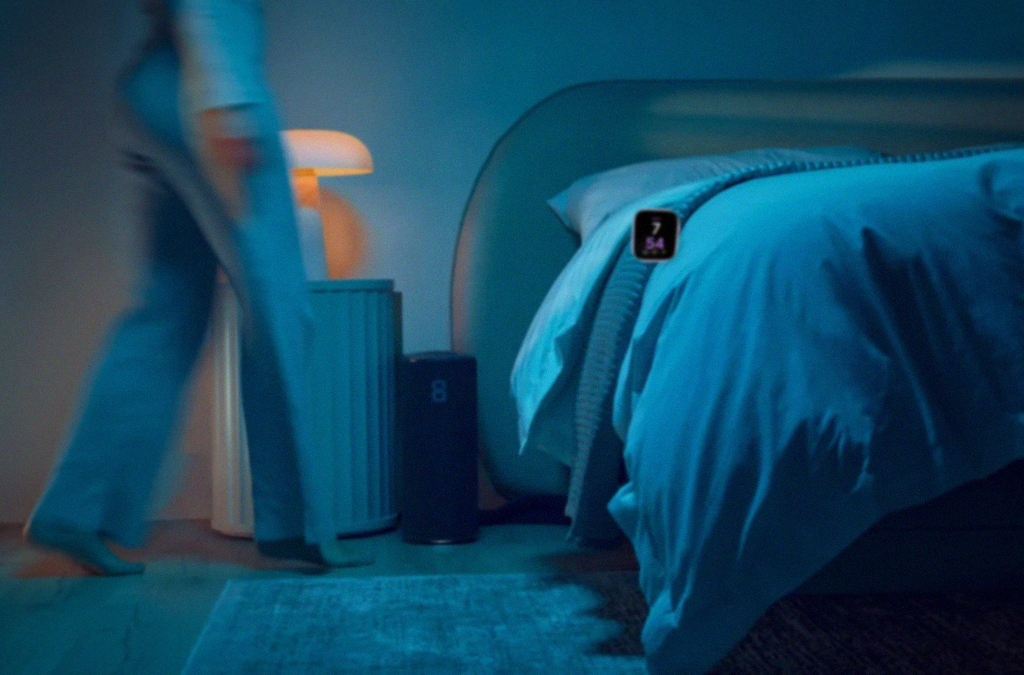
7 h 54 min
